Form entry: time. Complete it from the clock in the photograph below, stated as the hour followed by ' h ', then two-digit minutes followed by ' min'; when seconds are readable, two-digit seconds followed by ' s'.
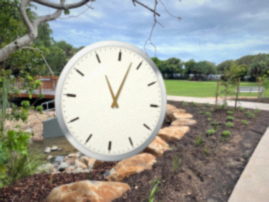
11 h 03 min
